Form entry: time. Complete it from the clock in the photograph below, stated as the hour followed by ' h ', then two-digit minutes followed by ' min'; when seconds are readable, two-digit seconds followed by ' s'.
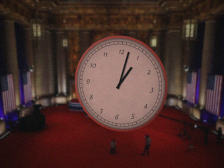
1 h 02 min
